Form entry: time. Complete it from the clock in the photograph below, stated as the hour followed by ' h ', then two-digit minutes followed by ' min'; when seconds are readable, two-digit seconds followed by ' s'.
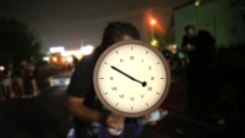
3 h 50 min
